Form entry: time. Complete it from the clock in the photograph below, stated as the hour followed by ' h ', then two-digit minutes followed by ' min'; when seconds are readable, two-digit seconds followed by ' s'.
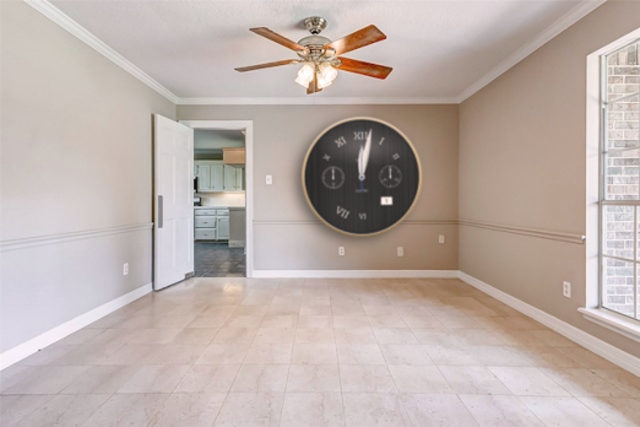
12 h 02 min
